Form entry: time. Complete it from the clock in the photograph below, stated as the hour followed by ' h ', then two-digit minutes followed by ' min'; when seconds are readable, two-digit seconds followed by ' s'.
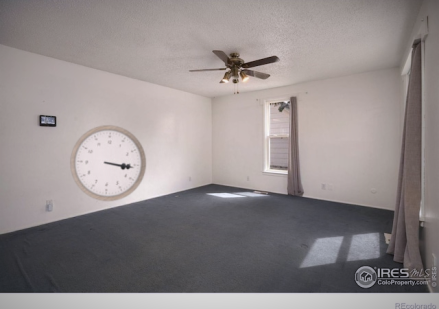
3 h 16 min
